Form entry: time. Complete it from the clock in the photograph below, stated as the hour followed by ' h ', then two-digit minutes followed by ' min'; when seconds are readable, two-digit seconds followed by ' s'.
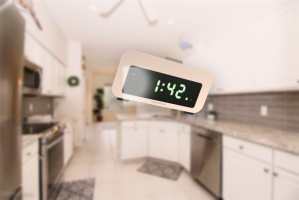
1 h 42 min
